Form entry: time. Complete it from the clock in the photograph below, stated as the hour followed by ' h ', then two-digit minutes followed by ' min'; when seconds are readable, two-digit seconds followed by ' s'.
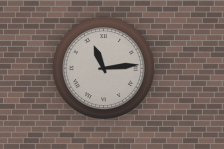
11 h 14 min
